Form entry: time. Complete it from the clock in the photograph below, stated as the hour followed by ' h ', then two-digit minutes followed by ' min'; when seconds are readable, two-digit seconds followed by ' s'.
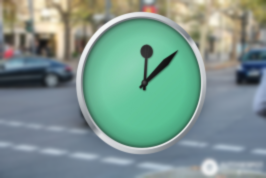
12 h 08 min
